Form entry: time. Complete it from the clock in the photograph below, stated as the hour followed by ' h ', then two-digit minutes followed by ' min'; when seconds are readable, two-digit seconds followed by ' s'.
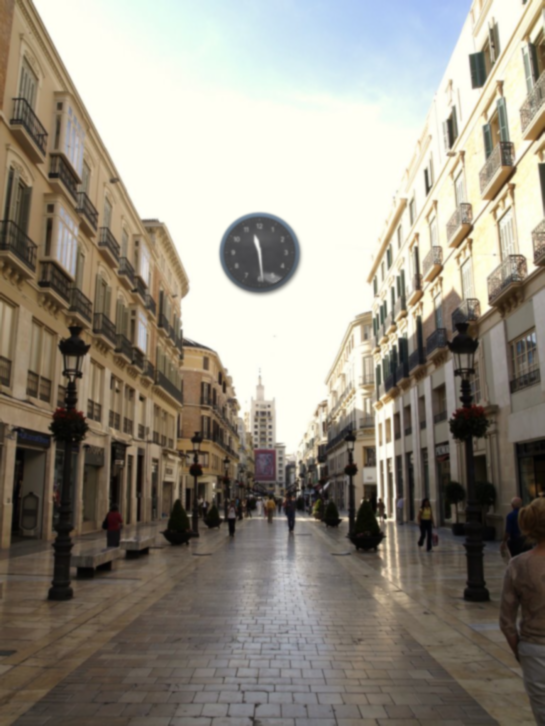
11 h 29 min
